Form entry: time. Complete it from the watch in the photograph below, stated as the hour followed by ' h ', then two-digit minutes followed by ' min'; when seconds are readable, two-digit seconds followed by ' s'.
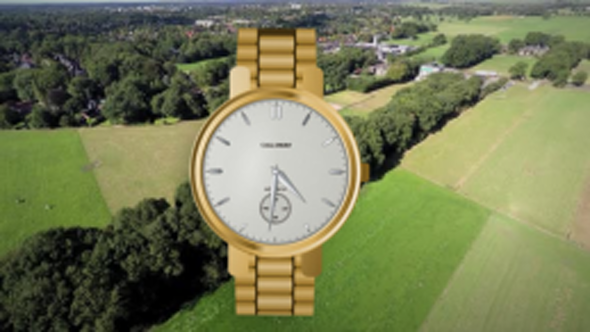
4 h 31 min
